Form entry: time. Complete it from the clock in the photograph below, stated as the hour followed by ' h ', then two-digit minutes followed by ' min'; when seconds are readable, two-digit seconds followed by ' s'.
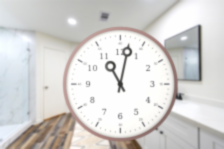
11 h 02 min
